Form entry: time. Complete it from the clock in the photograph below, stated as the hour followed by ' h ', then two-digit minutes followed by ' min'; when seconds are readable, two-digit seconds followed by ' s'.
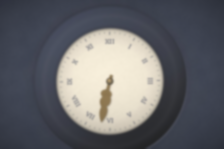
6 h 32 min
